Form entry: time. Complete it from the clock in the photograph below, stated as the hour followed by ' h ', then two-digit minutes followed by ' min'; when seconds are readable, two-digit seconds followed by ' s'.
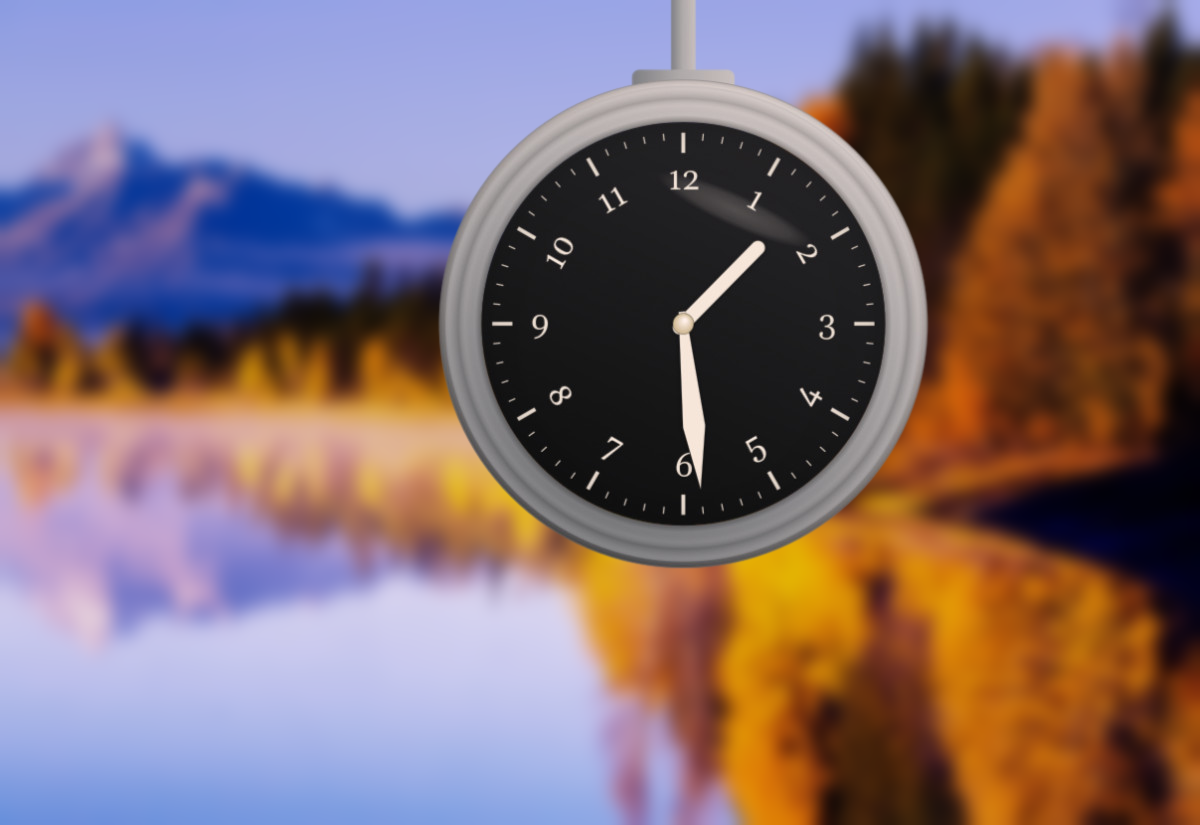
1 h 29 min
